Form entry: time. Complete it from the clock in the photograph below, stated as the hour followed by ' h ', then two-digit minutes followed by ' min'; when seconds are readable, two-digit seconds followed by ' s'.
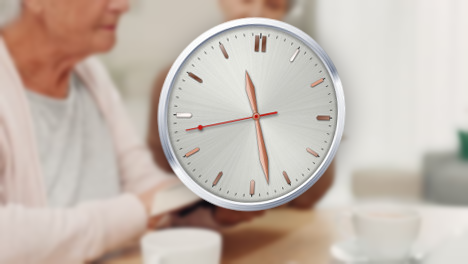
11 h 27 min 43 s
